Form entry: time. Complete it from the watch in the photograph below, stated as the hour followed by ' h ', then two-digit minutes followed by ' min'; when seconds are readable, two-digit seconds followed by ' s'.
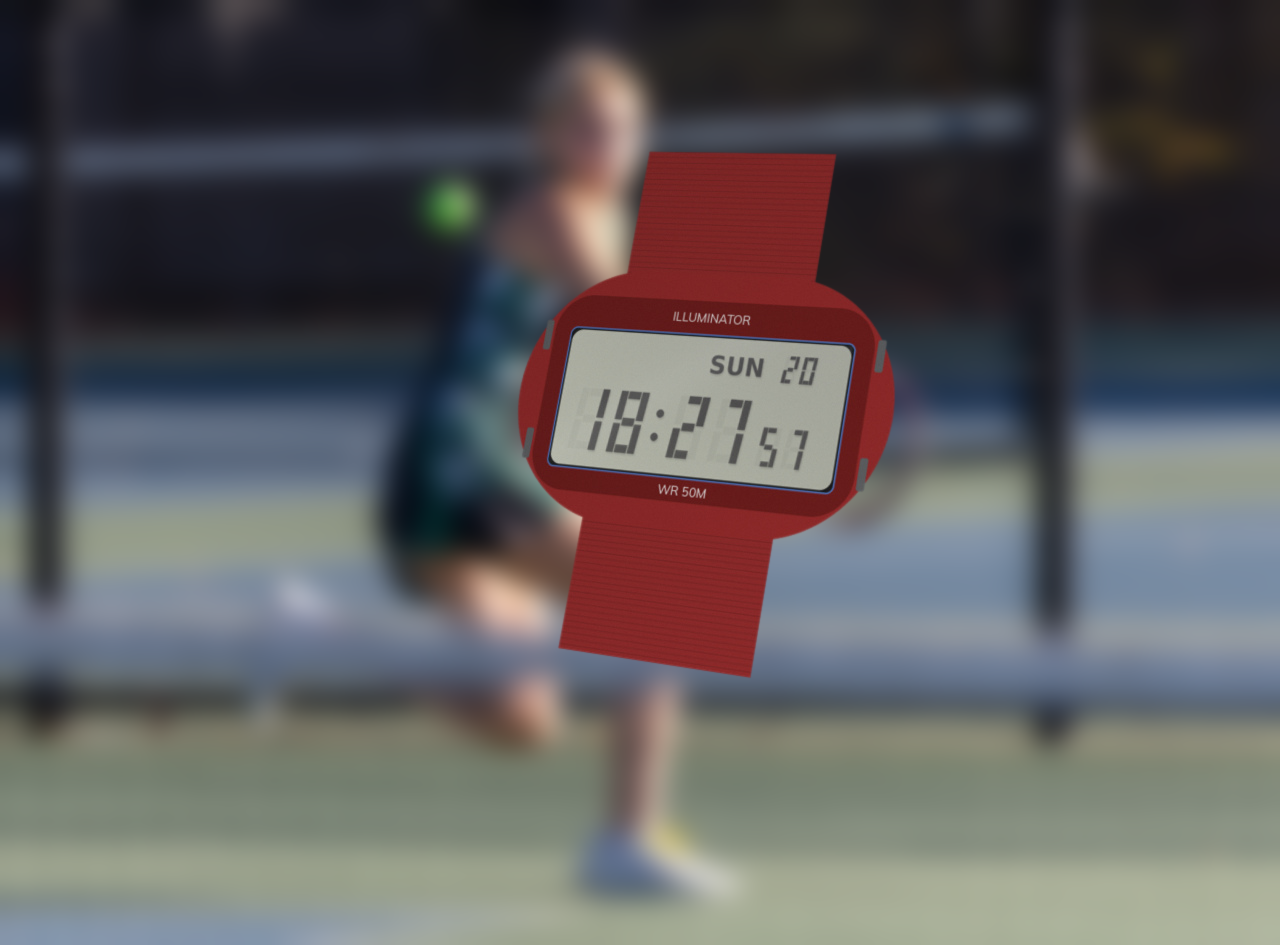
18 h 27 min 57 s
